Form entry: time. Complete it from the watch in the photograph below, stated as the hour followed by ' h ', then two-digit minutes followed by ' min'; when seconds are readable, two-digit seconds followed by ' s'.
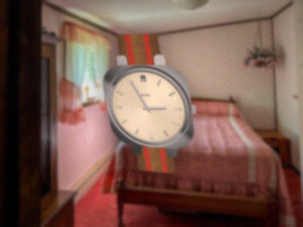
2 h 56 min
